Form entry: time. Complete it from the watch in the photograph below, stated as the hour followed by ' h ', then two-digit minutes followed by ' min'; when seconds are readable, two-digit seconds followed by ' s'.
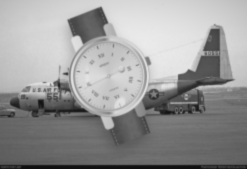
2 h 44 min
